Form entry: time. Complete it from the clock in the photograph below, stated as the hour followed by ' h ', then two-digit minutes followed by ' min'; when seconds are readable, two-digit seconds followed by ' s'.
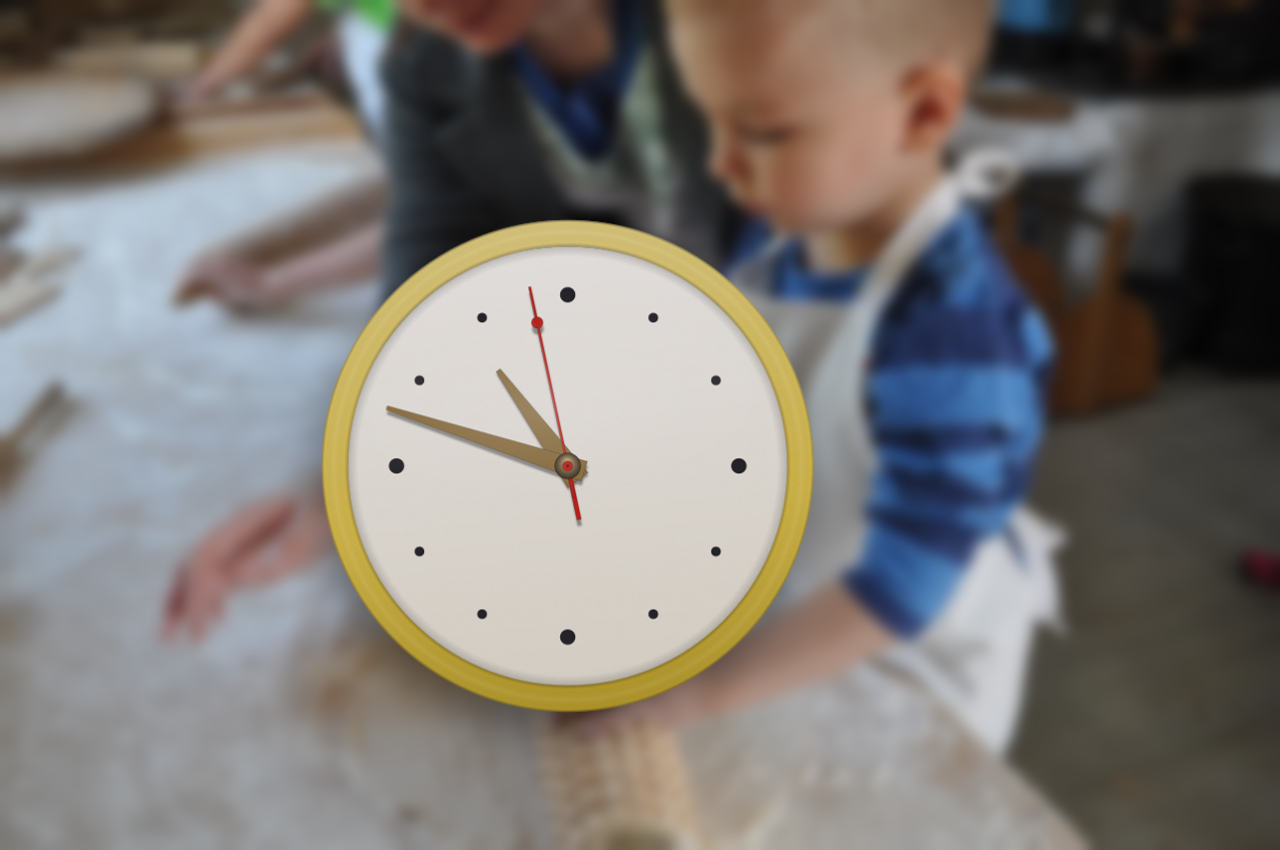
10 h 47 min 58 s
